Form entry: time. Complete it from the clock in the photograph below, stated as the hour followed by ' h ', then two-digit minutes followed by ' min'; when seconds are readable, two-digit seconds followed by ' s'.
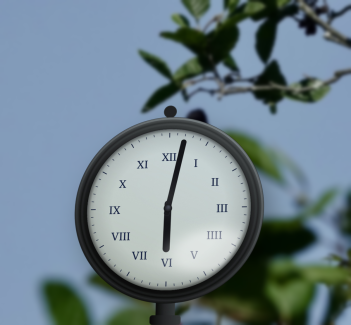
6 h 02 min
